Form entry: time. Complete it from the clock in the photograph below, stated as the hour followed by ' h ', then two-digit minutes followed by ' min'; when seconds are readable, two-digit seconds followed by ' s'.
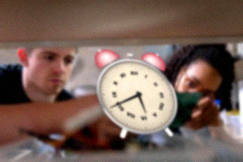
5 h 41 min
